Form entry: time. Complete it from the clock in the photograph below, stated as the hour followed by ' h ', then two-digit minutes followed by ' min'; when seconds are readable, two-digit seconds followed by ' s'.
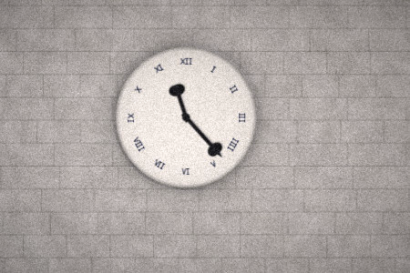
11 h 23 min
